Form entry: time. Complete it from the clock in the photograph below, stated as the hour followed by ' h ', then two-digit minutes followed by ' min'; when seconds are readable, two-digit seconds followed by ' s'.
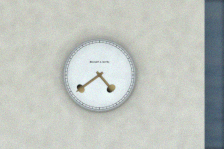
4 h 39 min
